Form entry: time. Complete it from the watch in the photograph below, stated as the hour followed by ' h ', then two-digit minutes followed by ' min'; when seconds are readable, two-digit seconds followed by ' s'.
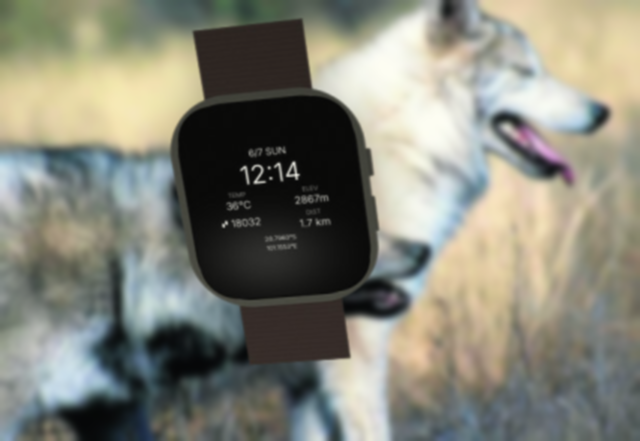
12 h 14 min
